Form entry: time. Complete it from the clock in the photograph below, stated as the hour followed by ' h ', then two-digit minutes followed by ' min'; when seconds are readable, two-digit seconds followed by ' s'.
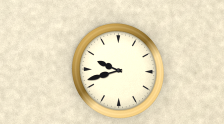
9 h 42 min
